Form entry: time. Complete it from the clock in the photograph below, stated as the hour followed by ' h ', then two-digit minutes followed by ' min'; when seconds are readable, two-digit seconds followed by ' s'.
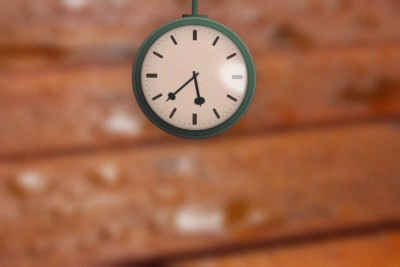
5 h 38 min
